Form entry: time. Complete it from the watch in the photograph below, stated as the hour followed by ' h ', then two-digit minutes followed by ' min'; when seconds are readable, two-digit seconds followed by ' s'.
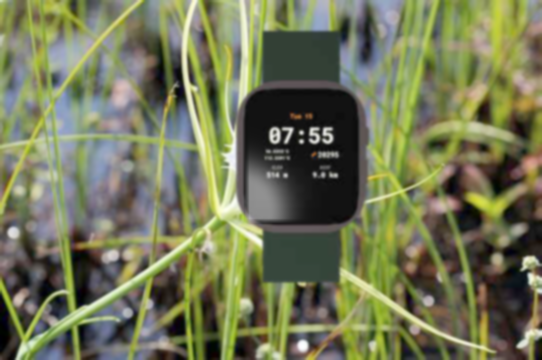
7 h 55 min
